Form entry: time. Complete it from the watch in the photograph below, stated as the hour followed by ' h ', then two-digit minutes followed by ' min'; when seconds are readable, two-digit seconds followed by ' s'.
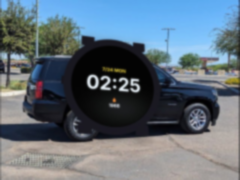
2 h 25 min
